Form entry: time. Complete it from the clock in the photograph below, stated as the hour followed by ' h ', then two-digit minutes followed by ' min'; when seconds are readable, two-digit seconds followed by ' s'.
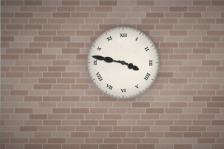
3 h 47 min
